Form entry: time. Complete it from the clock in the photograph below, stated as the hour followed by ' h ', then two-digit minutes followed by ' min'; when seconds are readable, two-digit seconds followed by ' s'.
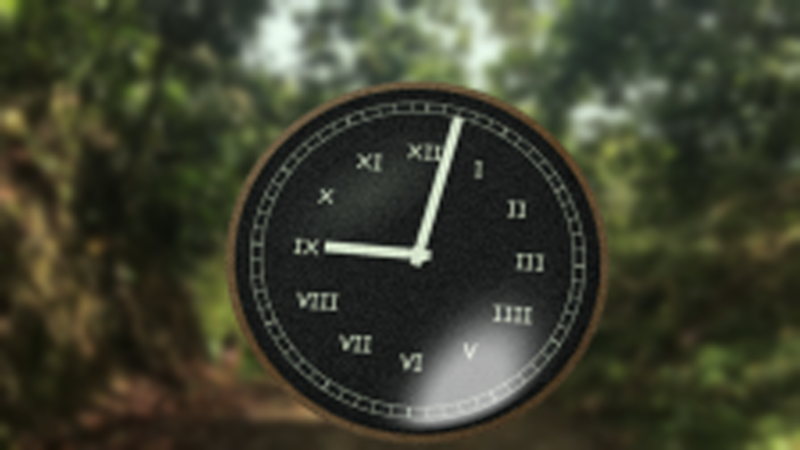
9 h 02 min
